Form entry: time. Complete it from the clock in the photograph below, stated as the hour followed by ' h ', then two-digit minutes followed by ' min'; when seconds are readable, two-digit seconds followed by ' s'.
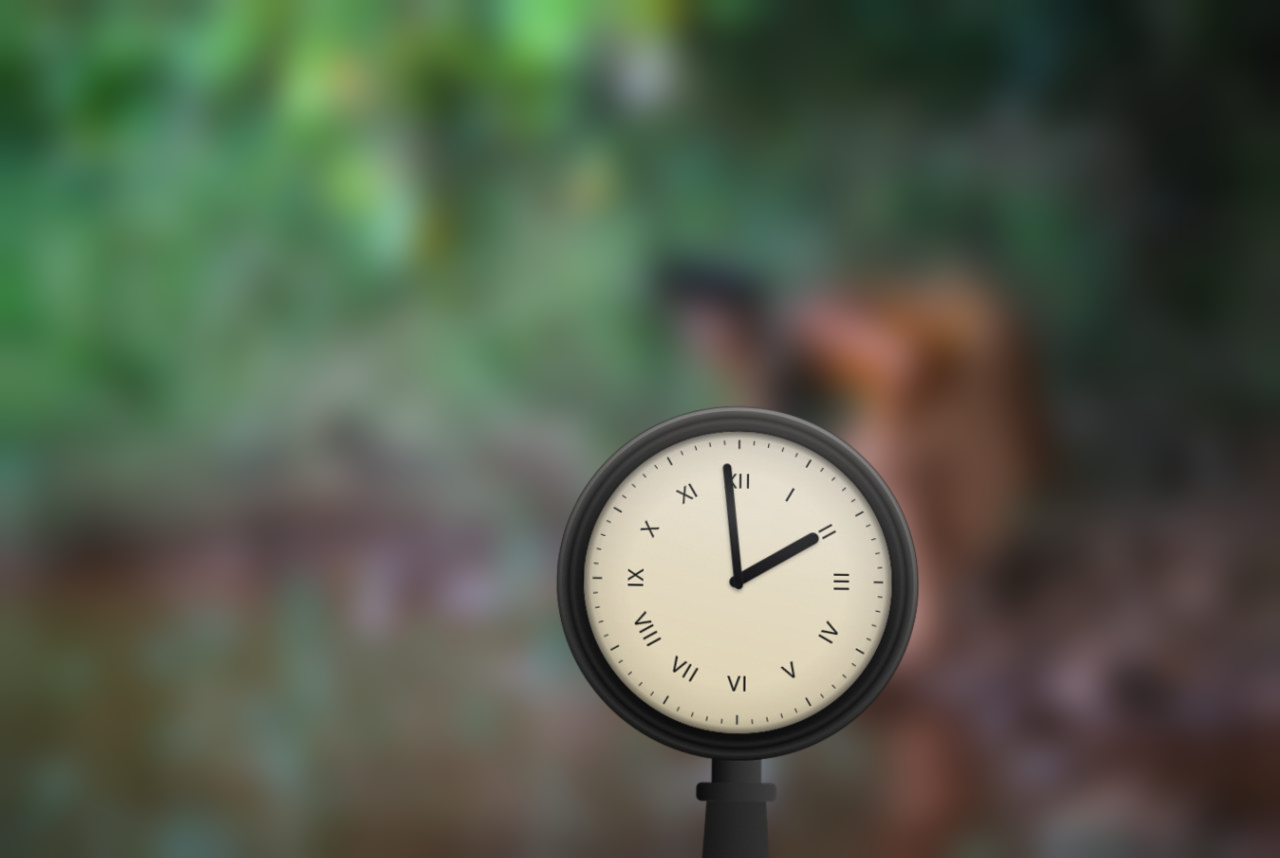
1 h 59 min
